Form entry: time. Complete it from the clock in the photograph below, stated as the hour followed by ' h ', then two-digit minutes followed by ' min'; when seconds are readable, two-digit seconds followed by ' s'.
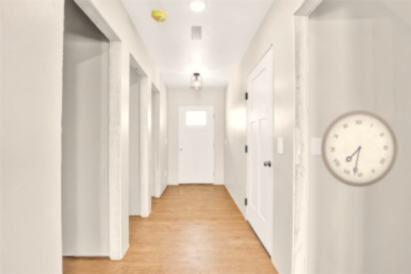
7 h 32 min
